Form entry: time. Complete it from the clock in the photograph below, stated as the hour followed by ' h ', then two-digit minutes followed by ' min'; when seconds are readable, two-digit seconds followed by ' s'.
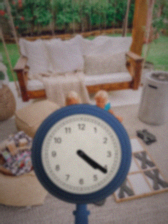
4 h 21 min
